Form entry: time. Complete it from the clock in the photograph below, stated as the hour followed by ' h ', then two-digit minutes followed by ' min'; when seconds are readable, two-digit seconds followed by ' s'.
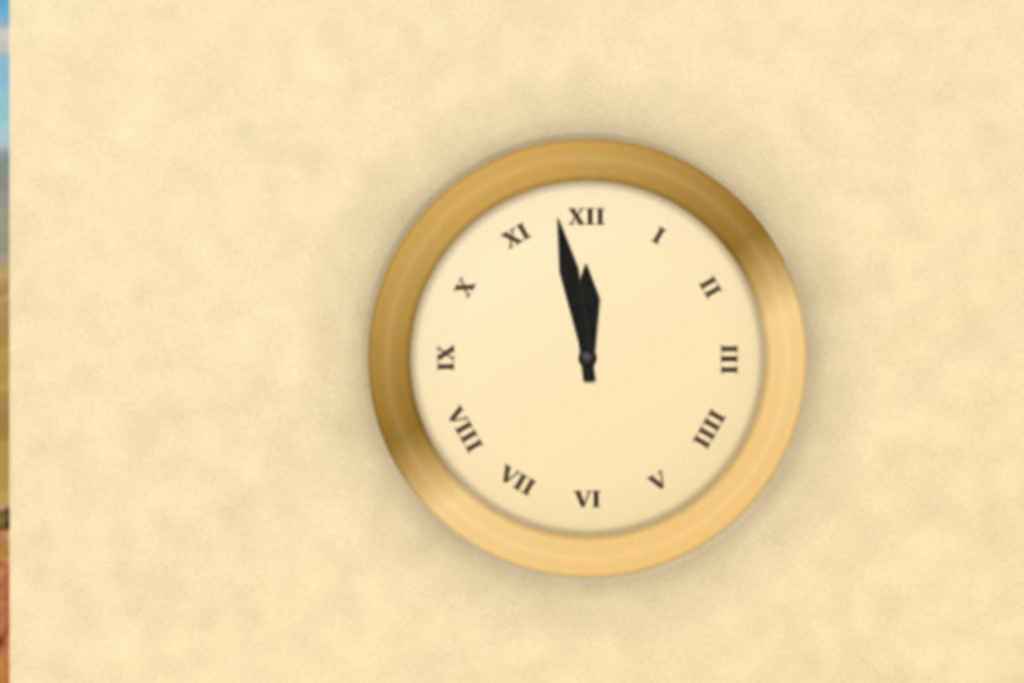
11 h 58 min
